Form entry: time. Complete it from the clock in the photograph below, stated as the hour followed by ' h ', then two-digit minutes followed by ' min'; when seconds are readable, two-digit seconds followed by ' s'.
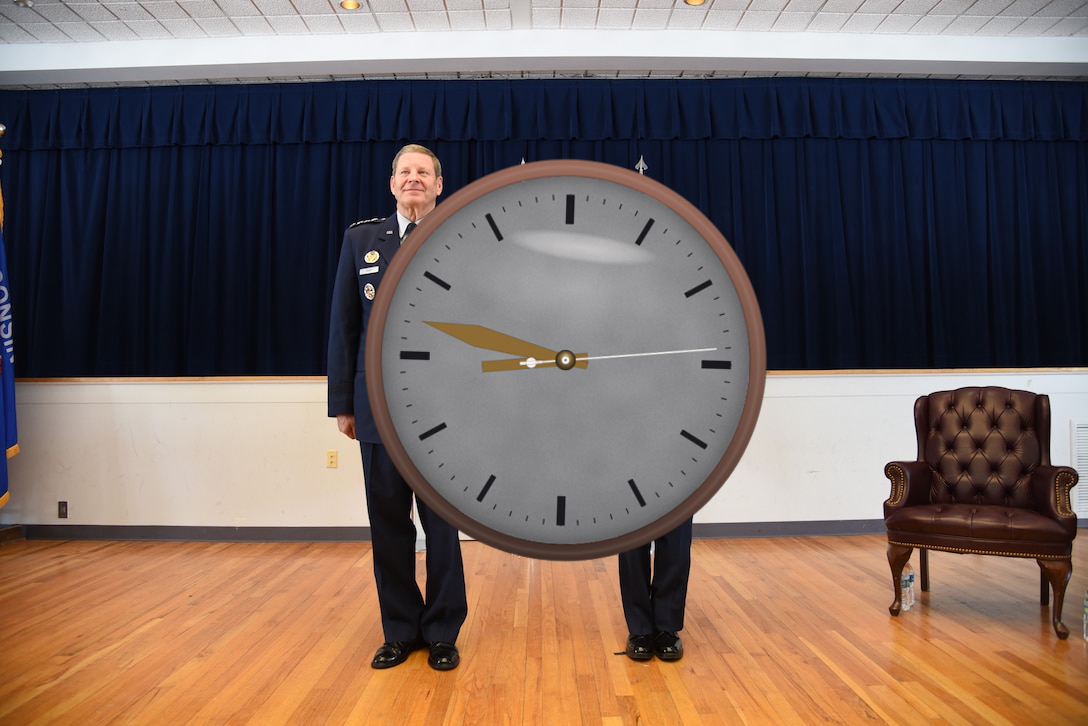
8 h 47 min 14 s
